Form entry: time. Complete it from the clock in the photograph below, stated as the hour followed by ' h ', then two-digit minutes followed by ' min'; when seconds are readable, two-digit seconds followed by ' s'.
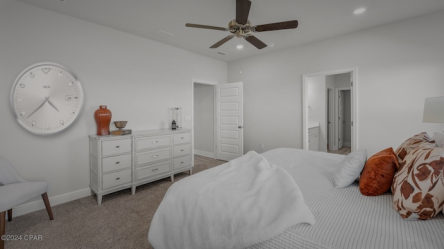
4 h 38 min
